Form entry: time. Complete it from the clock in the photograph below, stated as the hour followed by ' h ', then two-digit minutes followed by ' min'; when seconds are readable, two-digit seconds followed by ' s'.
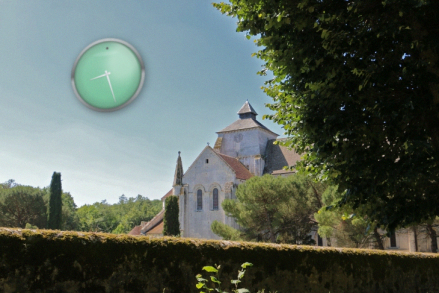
8 h 27 min
